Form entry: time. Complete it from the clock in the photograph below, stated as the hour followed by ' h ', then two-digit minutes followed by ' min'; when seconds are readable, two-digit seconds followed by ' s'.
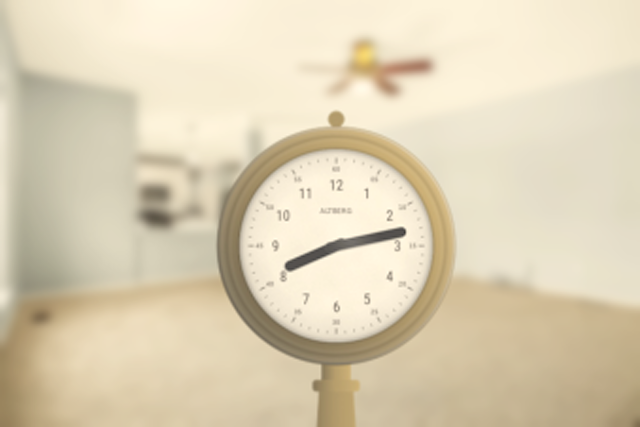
8 h 13 min
